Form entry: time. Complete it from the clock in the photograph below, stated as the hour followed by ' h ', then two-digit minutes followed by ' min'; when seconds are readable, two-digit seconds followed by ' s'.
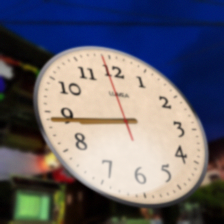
8 h 43 min 59 s
